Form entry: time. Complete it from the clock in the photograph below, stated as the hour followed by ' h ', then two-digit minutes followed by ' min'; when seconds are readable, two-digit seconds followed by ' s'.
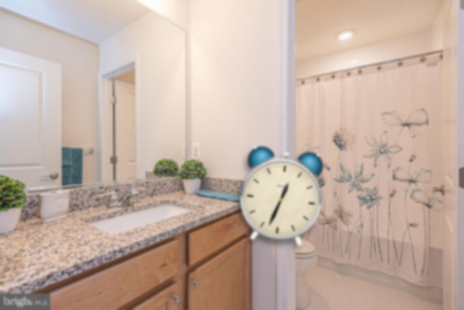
12 h 33 min
